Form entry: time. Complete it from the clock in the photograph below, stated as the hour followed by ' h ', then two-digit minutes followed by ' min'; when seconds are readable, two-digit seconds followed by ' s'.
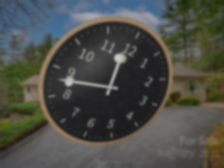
11 h 43 min
